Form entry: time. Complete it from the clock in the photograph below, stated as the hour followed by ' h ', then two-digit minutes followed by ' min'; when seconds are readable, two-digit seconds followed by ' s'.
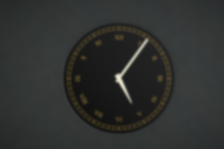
5 h 06 min
